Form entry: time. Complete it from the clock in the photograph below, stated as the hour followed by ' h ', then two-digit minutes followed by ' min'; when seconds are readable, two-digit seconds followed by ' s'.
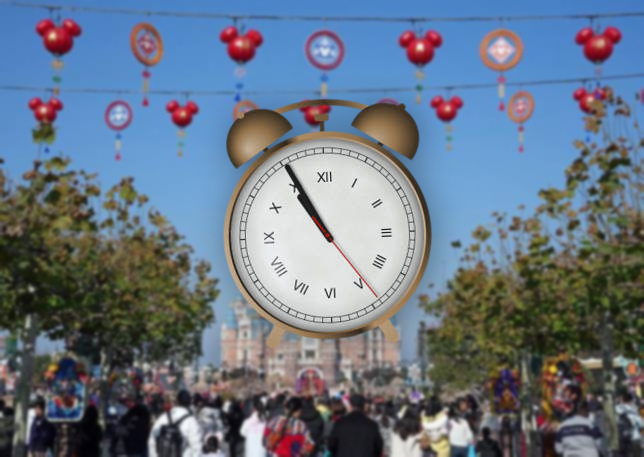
10 h 55 min 24 s
